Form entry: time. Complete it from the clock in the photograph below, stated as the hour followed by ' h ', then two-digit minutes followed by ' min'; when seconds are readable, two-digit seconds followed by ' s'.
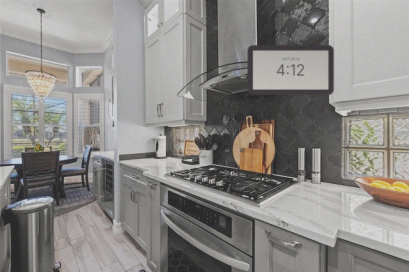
4 h 12 min
